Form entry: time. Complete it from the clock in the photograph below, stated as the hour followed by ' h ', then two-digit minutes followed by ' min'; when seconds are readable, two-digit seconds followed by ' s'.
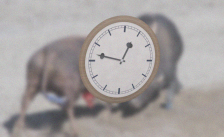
12 h 47 min
